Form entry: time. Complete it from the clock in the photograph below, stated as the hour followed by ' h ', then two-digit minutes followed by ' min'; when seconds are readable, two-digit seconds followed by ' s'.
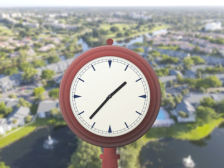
1 h 37 min
